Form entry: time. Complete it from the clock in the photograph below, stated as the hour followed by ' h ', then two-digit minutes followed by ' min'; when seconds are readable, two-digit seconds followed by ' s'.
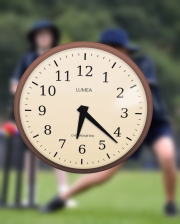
6 h 22 min
